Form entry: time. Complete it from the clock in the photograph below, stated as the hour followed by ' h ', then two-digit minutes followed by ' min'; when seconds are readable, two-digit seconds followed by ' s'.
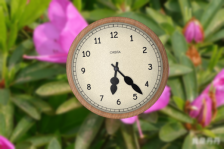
6 h 23 min
